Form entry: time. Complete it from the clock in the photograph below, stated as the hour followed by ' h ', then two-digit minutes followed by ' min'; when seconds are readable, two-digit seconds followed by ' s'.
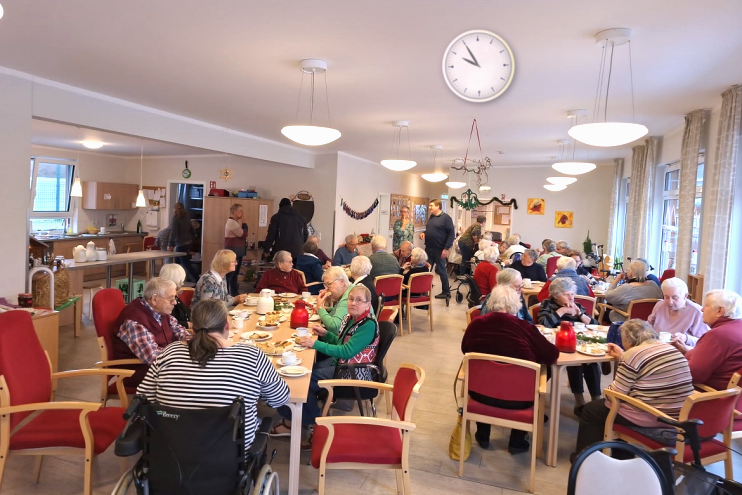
9 h 55 min
